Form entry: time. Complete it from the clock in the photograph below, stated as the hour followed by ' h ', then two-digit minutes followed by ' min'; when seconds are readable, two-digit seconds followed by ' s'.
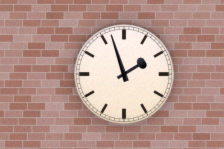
1 h 57 min
